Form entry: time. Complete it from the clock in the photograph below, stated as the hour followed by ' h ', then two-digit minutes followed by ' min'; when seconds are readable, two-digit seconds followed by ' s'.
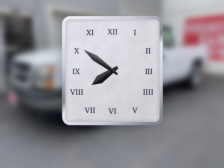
7 h 51 min
